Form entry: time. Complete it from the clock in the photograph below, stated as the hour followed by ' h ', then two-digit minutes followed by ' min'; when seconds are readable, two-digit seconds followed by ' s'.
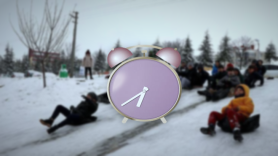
6 h 39 min
